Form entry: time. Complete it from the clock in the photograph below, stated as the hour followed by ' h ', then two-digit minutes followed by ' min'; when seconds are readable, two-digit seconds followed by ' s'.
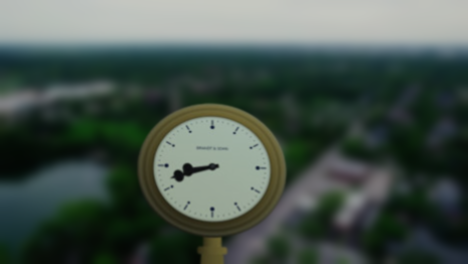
8 h 42 min
